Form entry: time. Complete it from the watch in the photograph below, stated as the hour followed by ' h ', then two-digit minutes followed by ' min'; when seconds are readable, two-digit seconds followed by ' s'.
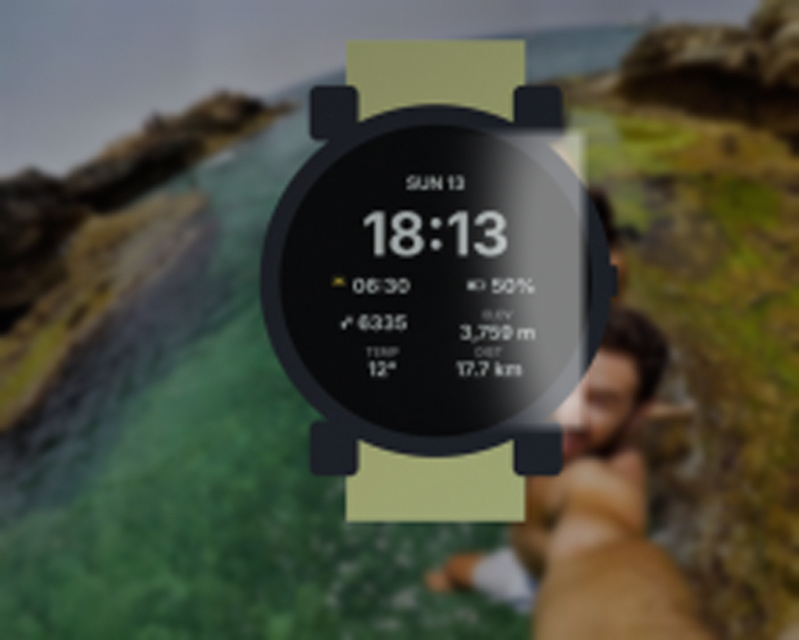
18 h 13 min
